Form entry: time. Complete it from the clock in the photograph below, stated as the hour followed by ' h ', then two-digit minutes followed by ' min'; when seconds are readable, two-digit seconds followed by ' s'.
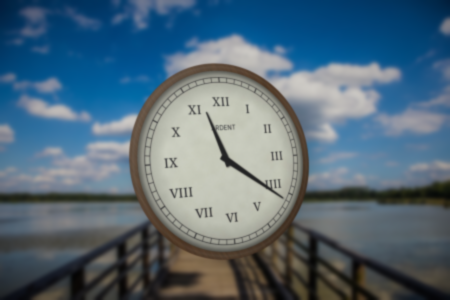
11 h 21 min
